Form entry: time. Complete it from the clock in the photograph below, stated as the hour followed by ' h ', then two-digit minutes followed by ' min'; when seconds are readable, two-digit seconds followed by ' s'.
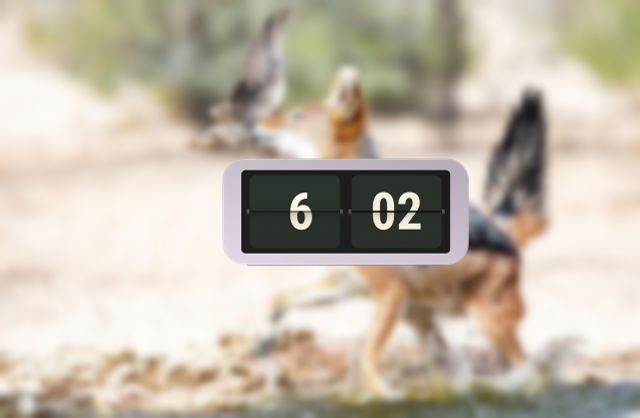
6 h 02 min
